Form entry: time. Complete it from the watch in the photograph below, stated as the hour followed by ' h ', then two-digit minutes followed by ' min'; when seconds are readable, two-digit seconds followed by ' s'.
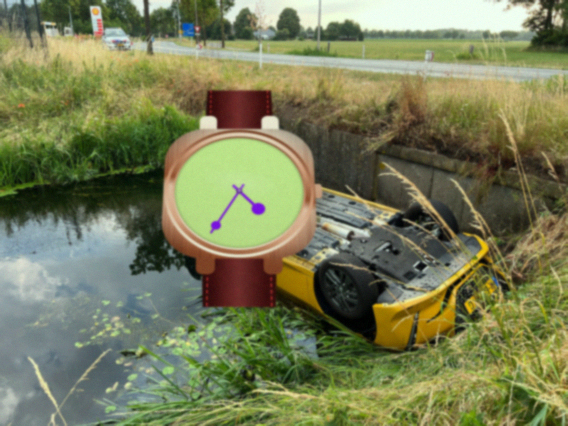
4 h 35 min
